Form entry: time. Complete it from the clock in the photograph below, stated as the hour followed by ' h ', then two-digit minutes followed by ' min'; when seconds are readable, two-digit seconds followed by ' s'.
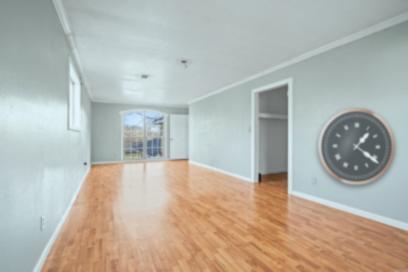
1 h 21 min
